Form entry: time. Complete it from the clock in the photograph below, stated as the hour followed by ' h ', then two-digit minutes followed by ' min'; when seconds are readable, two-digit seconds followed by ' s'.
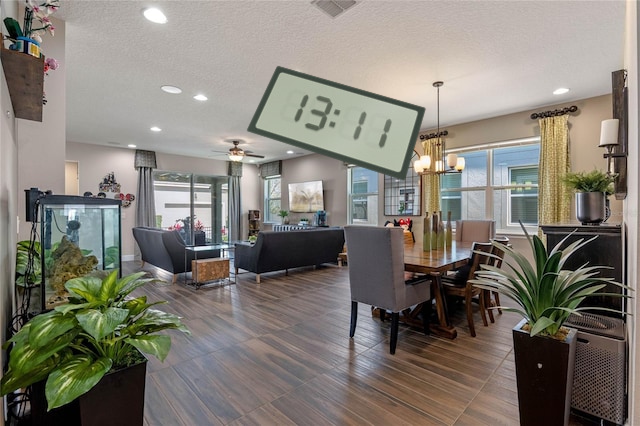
13 h 11 min
